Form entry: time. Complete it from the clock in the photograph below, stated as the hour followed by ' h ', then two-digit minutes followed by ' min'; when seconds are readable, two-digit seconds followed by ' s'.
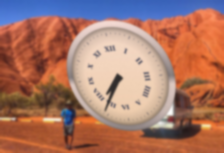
7 h 36 min
